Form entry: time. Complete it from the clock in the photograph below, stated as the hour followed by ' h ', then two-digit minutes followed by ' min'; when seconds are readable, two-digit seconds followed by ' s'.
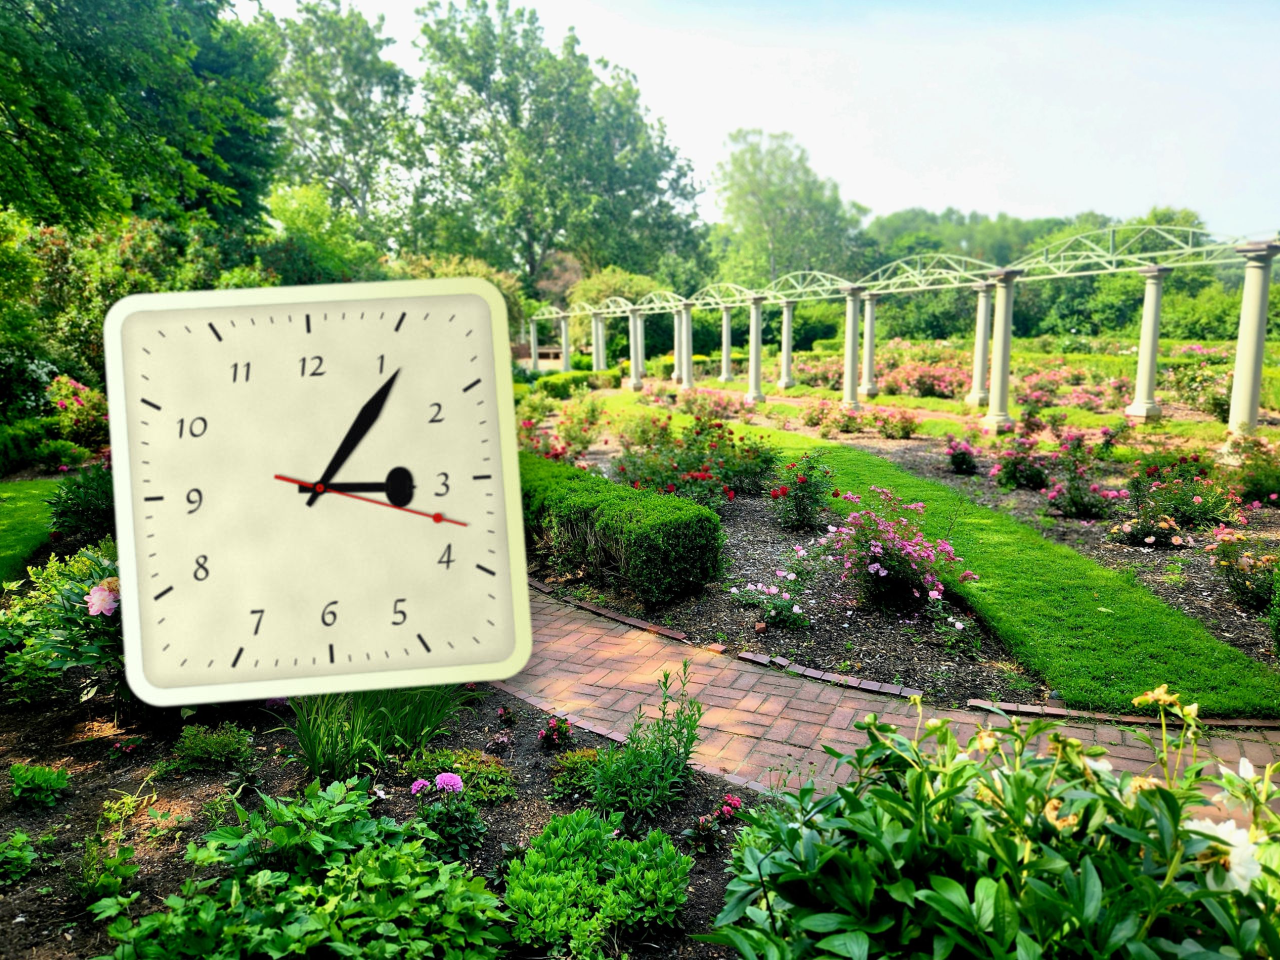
3 h 06 min 18 s
